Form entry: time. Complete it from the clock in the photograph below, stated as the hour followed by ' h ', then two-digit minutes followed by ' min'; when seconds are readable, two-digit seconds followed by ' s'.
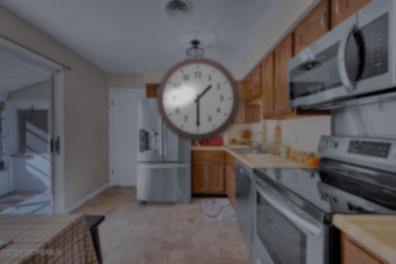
1 h 30 min
